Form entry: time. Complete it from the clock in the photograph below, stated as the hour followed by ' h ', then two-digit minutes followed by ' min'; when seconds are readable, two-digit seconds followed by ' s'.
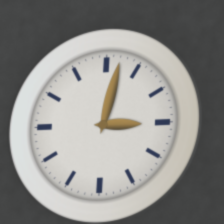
3 h 02 min
